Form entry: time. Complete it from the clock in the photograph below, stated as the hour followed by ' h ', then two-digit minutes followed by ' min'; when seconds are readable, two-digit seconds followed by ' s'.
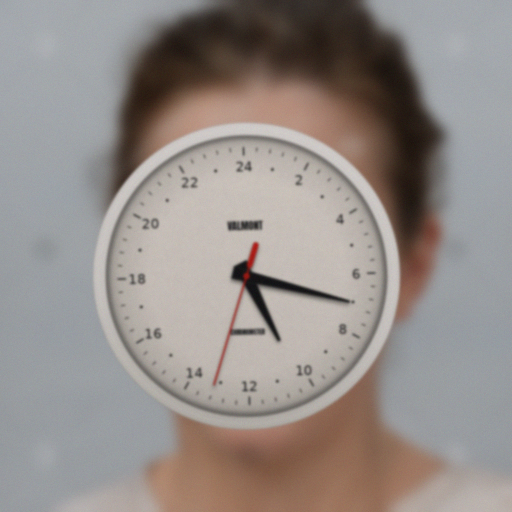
10 h 17 min 33 s
